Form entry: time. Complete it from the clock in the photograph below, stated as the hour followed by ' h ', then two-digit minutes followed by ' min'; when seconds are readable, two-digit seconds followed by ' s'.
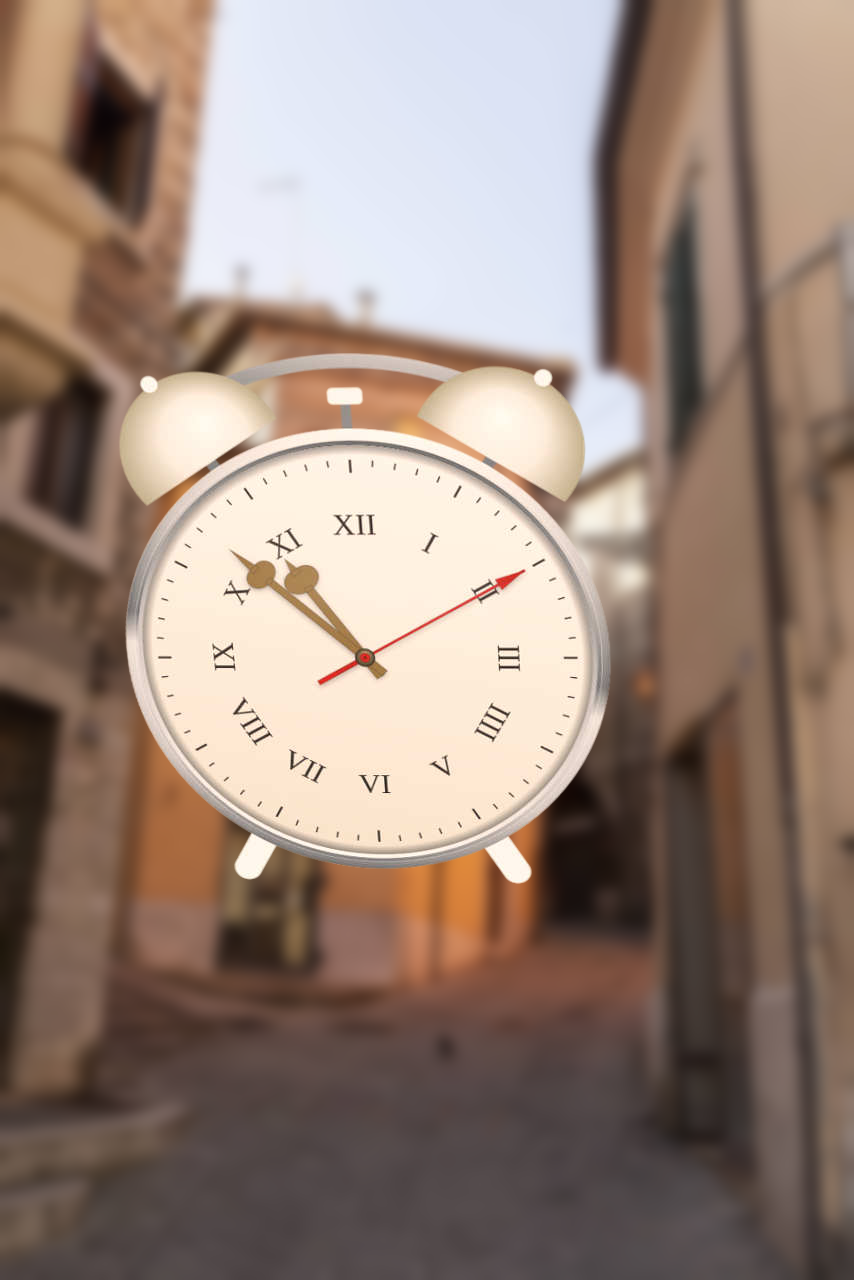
10 h 52 min 10 s
